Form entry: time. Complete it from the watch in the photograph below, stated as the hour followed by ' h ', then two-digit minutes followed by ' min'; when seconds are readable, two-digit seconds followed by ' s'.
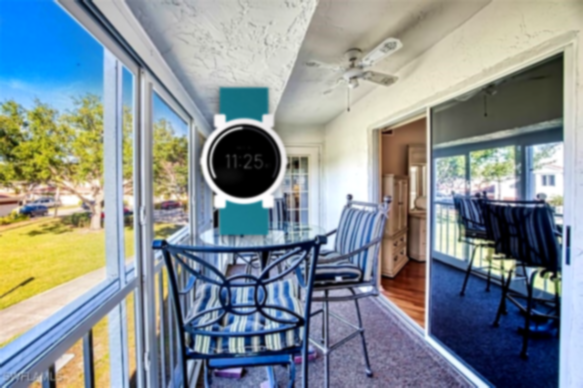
11 h 25 min
